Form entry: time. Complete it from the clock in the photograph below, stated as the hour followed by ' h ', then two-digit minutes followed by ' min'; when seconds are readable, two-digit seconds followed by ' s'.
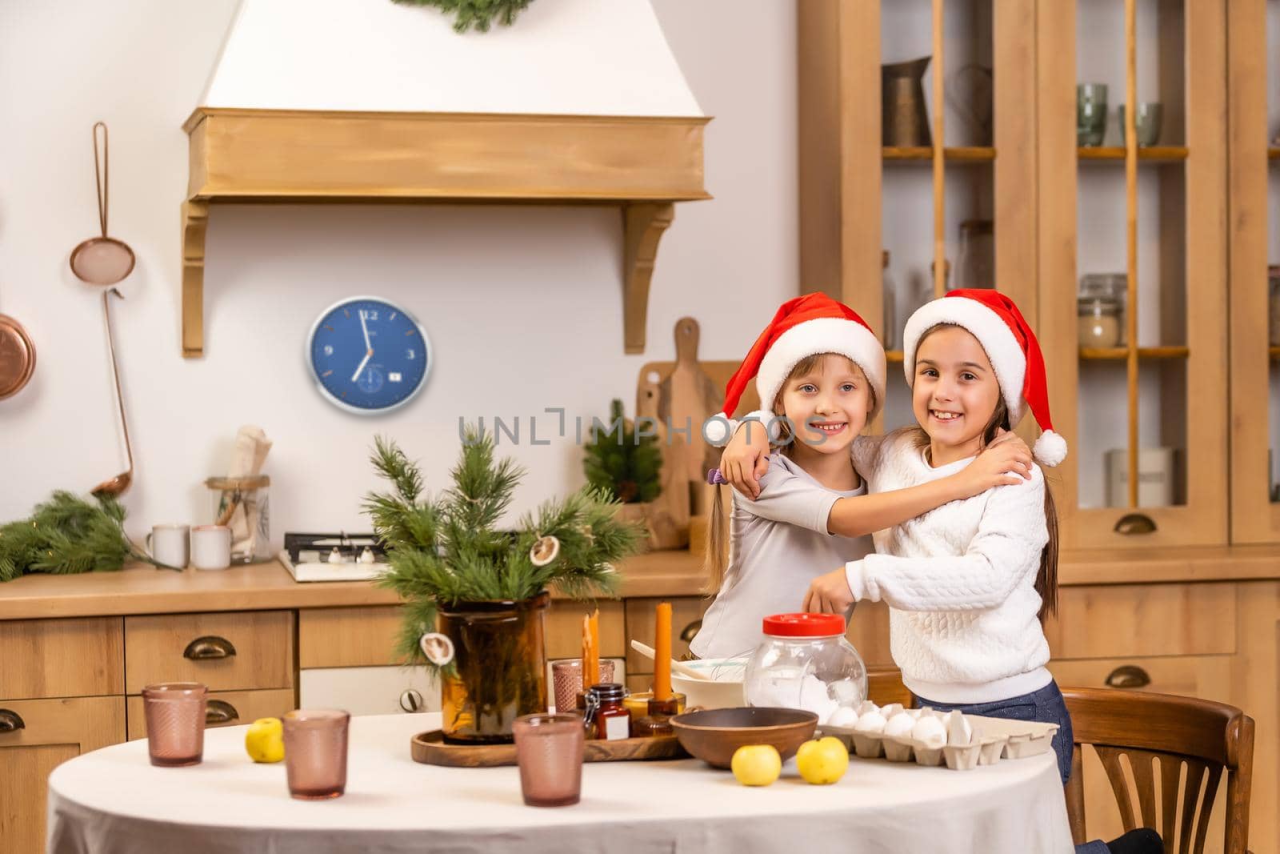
6 h 58 min
